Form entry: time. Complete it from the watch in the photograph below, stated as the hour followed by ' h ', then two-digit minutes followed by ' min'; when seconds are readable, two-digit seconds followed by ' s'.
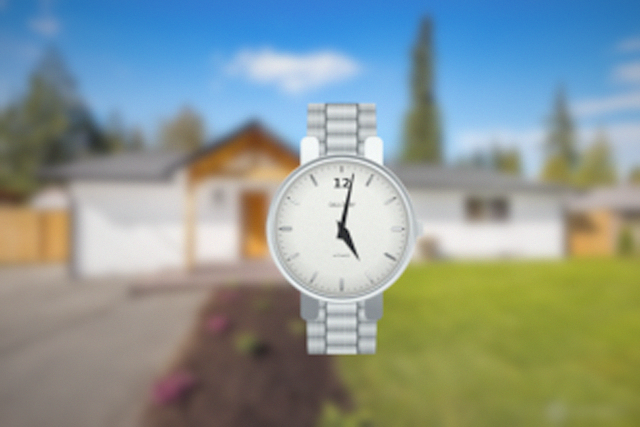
5 h 02 min
